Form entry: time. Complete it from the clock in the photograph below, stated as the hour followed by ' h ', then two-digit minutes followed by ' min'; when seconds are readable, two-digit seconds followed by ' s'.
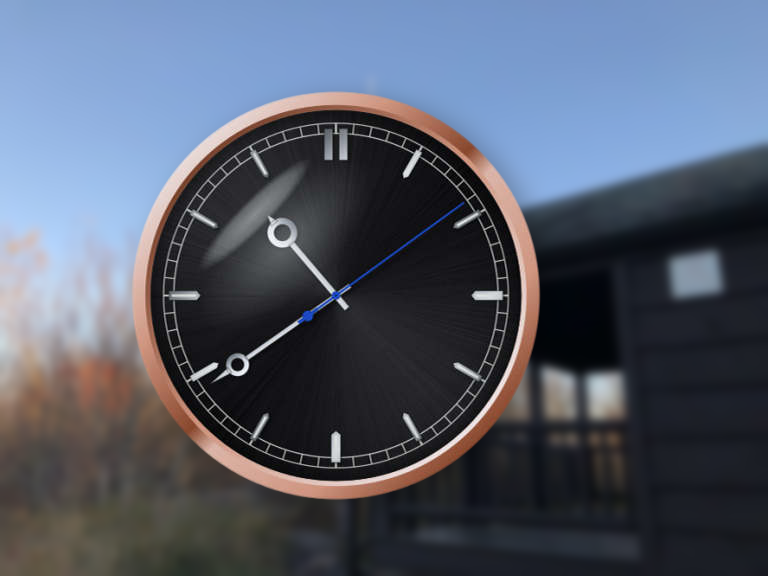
10 h 39 min 09 s
